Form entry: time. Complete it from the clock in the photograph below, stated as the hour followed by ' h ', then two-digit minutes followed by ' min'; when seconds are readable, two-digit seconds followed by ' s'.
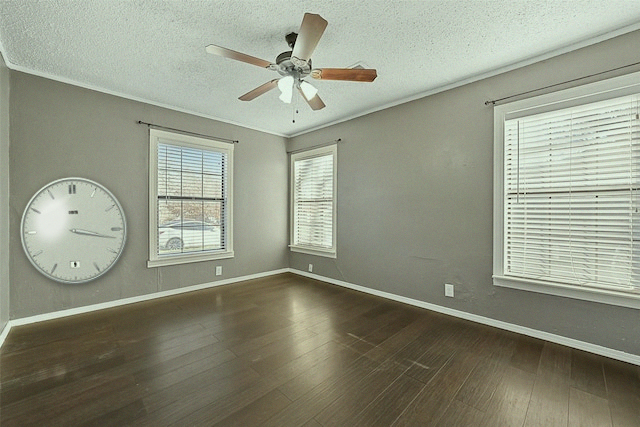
3 h 17 min
